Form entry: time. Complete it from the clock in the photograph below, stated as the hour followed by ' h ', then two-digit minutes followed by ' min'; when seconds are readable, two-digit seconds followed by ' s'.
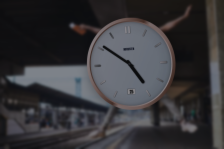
4 h 51 min
